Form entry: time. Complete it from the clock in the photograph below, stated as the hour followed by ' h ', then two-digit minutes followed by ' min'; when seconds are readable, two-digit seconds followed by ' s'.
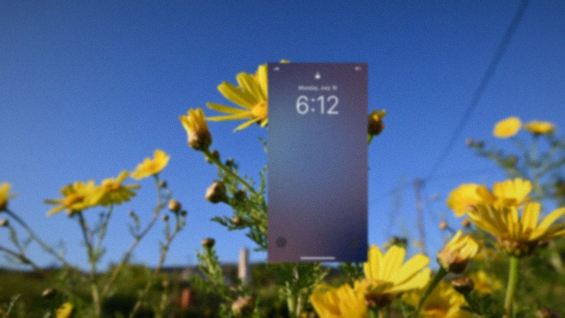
6 h 12 min
